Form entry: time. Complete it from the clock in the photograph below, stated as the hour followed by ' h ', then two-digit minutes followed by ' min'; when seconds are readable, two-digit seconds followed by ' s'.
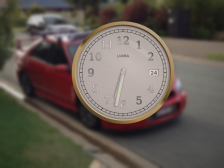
6 h 32 min
